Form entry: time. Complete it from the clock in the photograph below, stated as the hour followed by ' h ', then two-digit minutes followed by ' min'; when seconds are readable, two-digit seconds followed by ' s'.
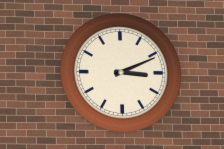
3 h 11 min
